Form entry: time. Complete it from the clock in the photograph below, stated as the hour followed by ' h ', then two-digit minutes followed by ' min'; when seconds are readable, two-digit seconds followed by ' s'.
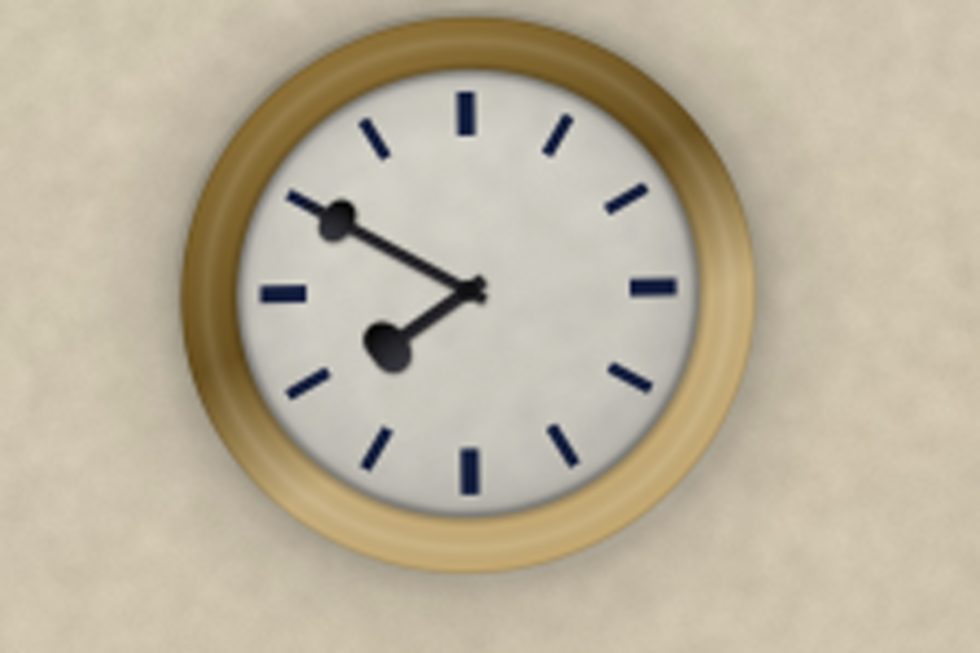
7 h 50 min
